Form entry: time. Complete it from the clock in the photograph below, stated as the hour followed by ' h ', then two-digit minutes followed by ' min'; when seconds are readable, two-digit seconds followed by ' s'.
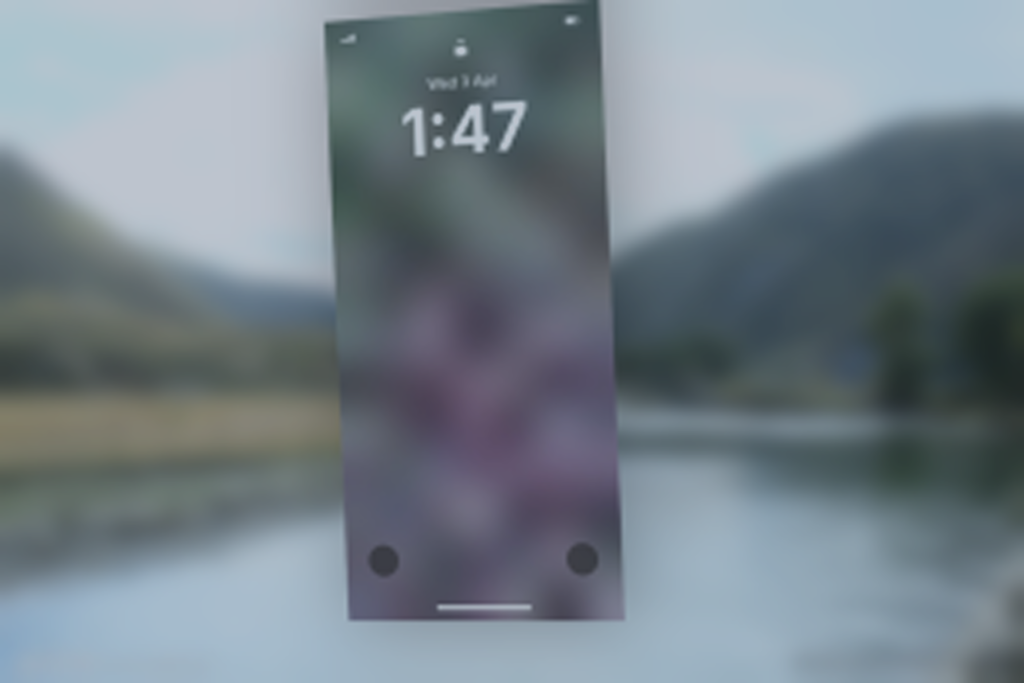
1 h 47 min
